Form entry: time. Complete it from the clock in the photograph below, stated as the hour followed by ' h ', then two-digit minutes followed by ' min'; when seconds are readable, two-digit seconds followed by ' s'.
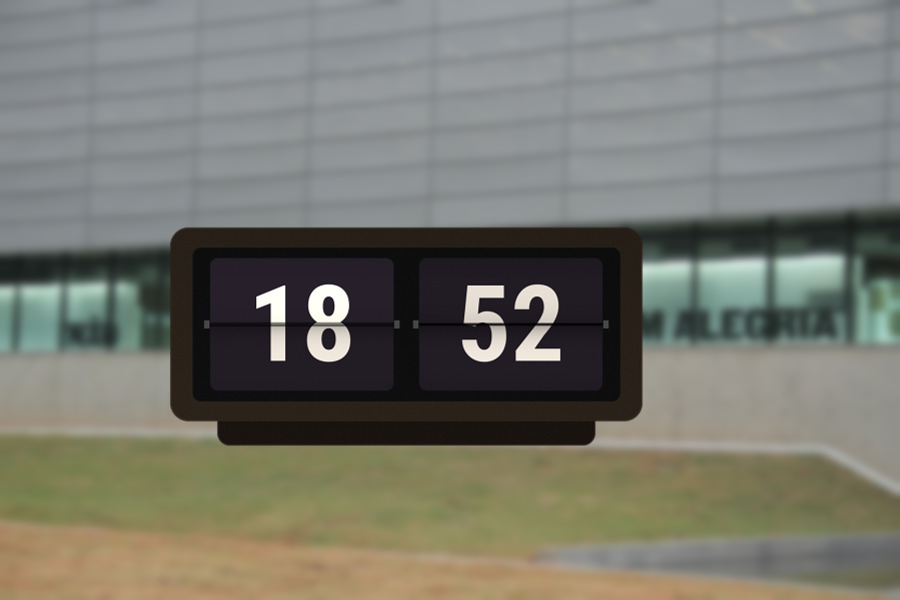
18 h 52 min
